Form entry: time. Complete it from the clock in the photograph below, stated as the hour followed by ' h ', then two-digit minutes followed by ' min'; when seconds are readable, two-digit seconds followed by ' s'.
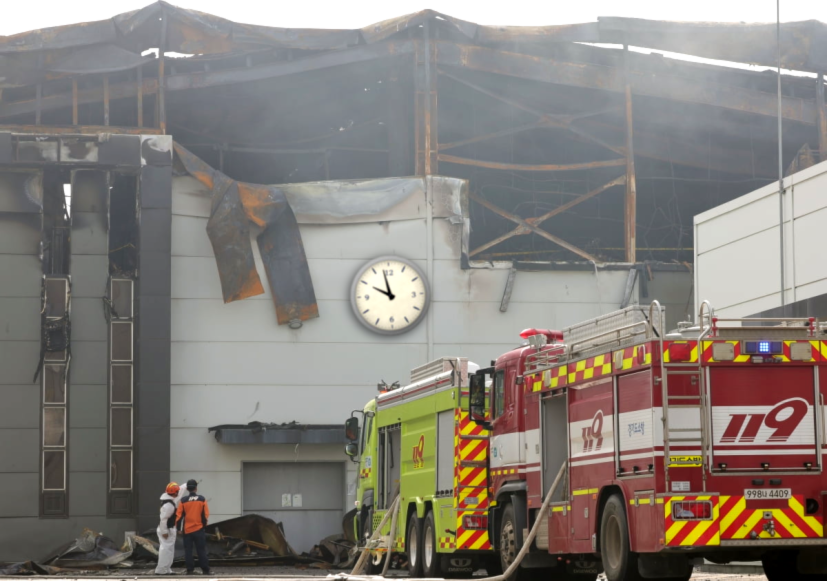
9 h 58 min
